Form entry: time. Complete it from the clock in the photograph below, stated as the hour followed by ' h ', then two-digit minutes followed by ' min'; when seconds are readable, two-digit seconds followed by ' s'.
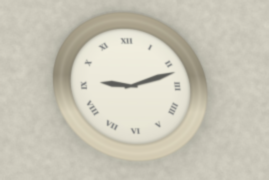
9 h 12 min
